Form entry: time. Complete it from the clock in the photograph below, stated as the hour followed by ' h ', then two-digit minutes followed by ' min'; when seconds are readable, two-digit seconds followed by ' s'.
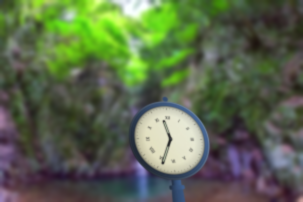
11 h 34 min
